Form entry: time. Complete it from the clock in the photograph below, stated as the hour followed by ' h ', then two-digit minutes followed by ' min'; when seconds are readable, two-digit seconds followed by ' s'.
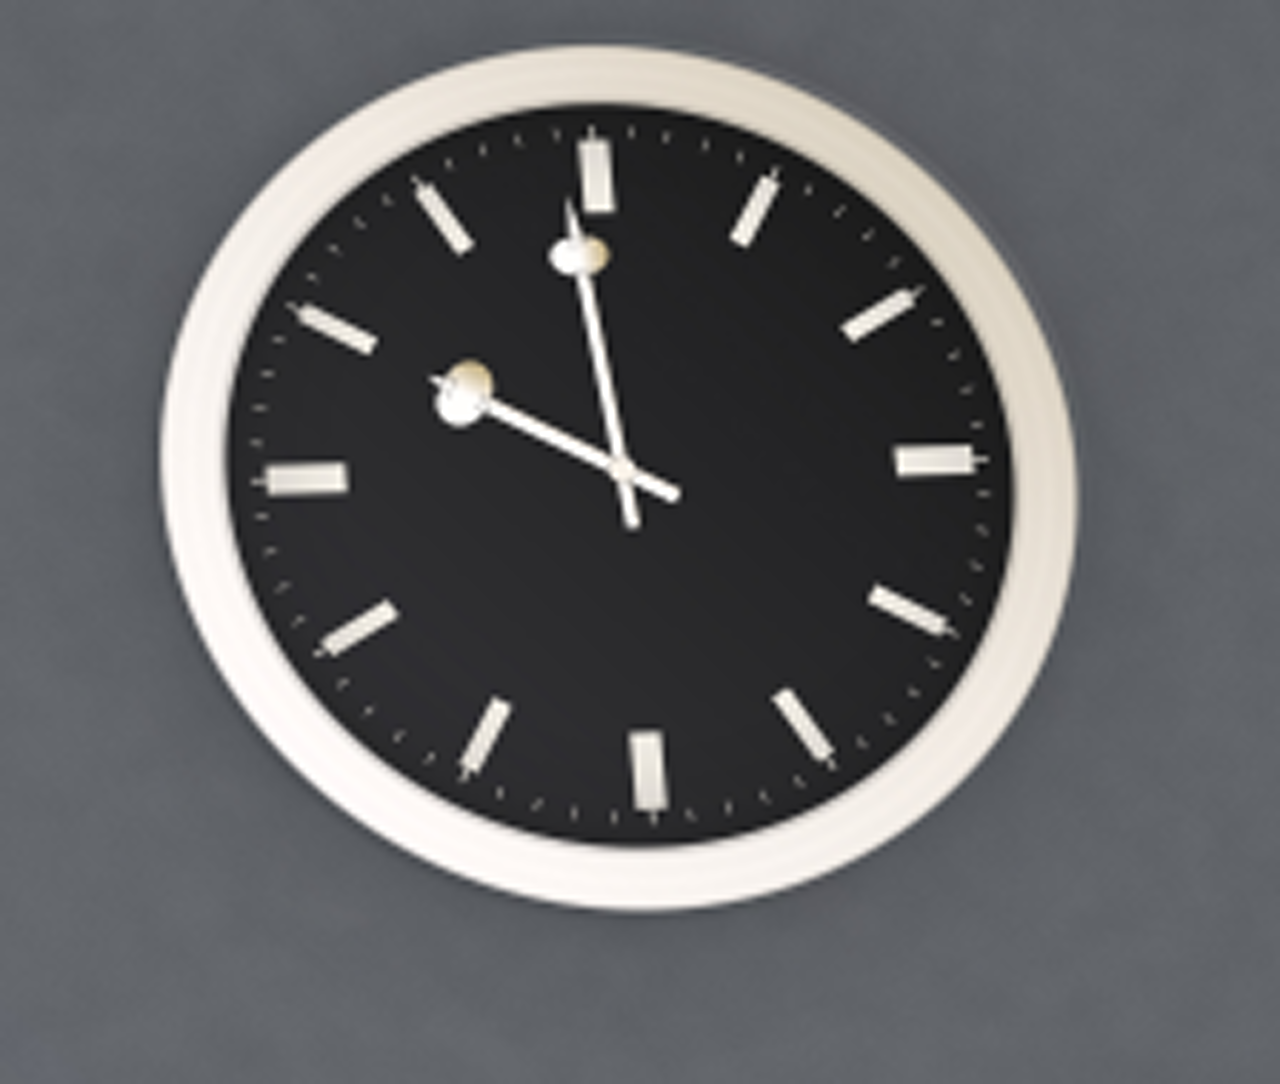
9 h 59 min
